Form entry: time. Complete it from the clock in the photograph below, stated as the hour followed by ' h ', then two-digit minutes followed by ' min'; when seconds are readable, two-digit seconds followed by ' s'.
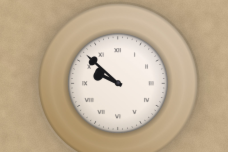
9 h 52 min
